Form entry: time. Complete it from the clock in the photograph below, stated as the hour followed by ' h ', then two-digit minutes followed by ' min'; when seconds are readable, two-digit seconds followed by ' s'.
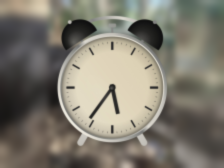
5 h 36 min
